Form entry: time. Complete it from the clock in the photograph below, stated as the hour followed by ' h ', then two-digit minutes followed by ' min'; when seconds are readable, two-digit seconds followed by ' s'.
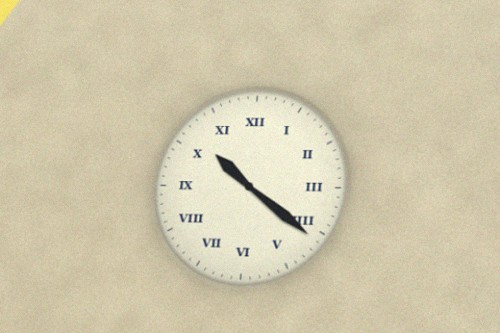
10 h 21 min
